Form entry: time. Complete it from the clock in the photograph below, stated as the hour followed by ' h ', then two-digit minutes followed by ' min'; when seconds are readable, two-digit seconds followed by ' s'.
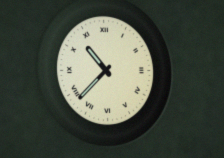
10 h 38 min
